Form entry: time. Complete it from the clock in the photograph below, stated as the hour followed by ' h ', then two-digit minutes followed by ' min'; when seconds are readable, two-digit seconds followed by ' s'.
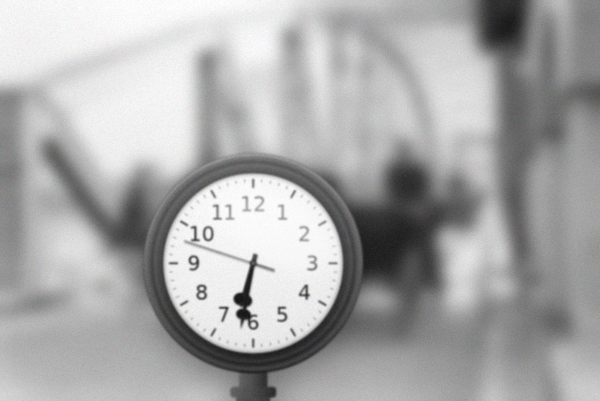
6 h 31 min 48 s
